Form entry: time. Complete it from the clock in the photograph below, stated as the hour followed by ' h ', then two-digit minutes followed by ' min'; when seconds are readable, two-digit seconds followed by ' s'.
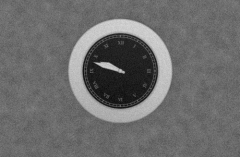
9 h 48 min
